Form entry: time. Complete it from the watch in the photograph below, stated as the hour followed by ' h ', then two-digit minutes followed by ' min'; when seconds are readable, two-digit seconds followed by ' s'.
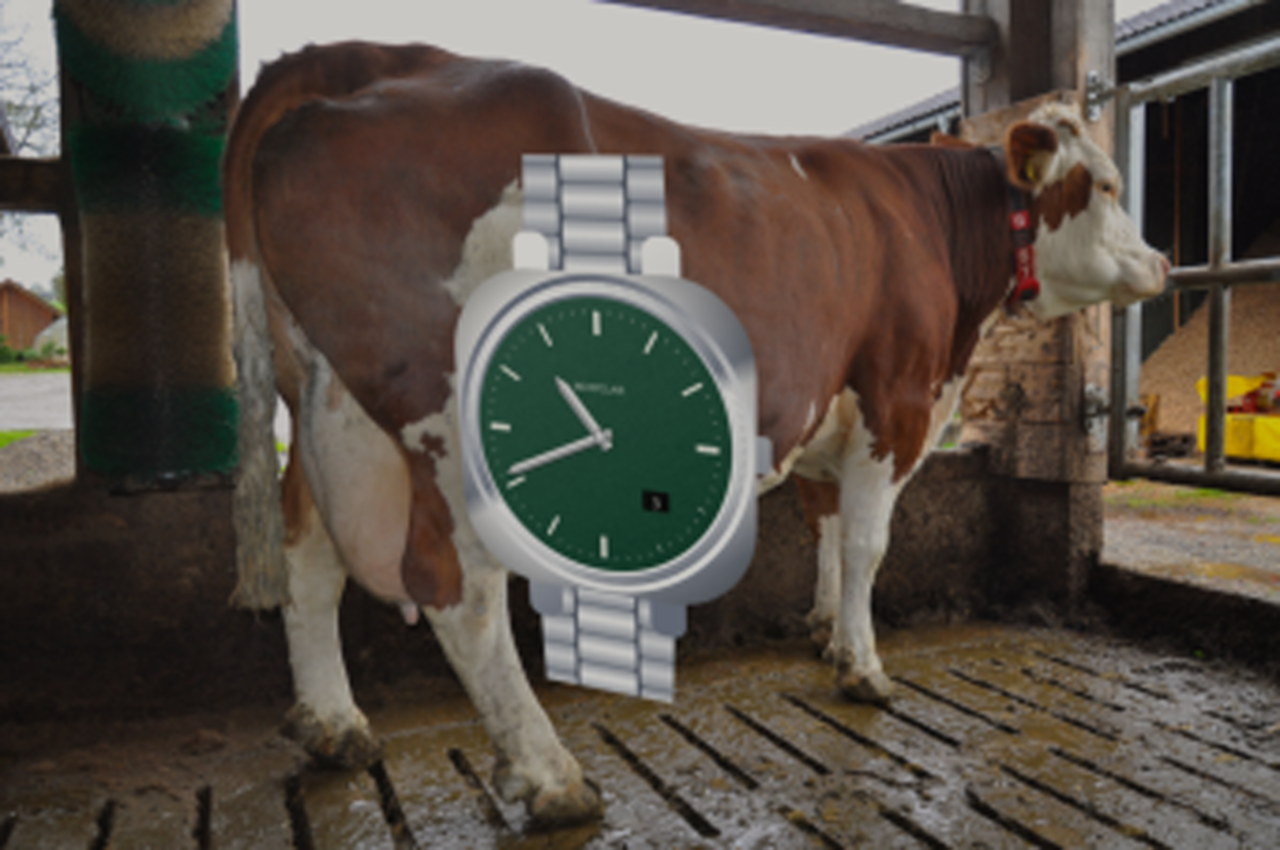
10 h 41 min
